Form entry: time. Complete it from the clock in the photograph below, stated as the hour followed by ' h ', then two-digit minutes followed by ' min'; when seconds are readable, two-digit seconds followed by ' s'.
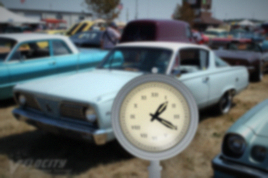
1 h 20 min
